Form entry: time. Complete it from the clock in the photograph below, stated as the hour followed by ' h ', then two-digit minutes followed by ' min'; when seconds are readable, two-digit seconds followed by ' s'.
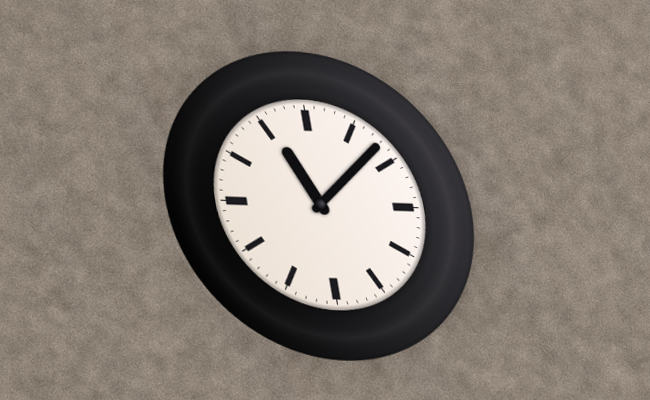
11 h 08 min
